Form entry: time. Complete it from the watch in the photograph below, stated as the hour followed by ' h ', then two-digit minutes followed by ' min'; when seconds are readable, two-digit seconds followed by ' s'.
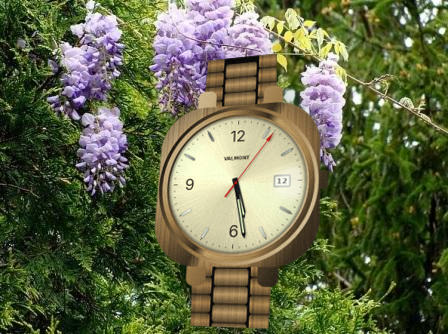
5 h 28 min 06 s
